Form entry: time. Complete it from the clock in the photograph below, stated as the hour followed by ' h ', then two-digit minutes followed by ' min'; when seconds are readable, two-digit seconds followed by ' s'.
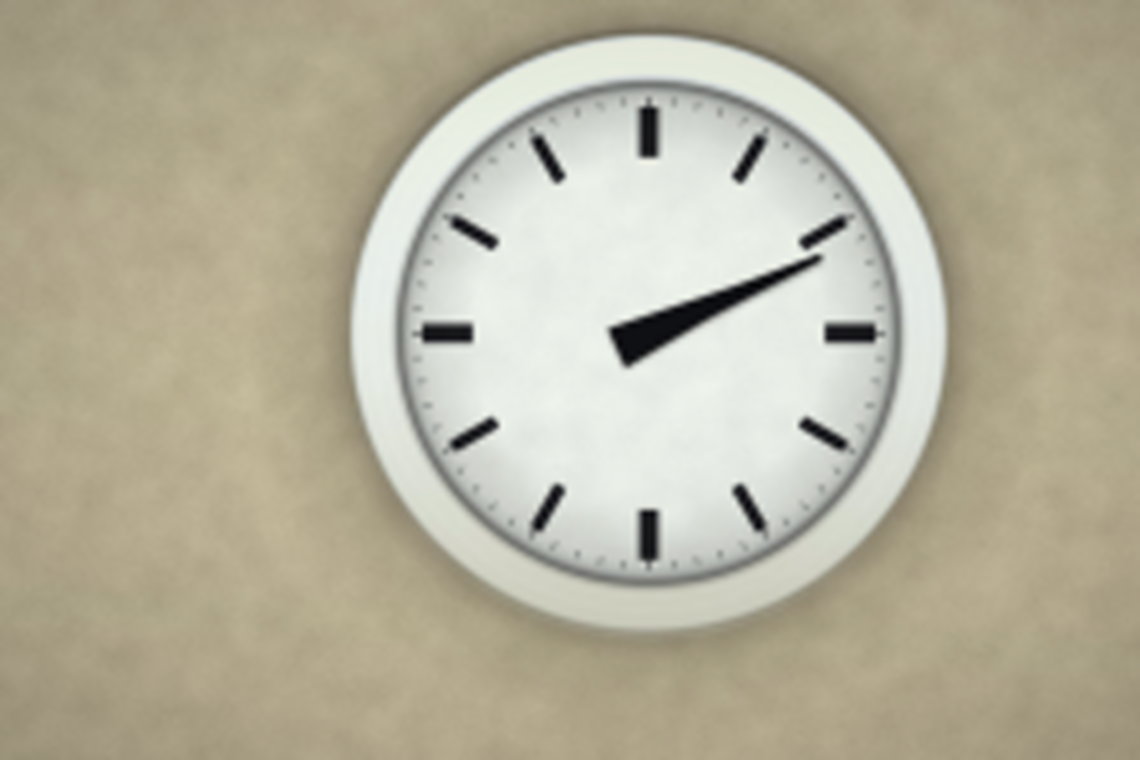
2 h 11 min
